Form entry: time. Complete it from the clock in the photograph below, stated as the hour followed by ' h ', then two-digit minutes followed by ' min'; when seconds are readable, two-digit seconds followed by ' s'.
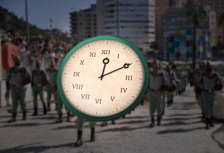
12 h 10 min
